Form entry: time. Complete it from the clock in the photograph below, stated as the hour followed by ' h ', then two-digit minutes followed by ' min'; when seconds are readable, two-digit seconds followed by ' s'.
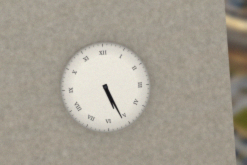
5 h 26 min
